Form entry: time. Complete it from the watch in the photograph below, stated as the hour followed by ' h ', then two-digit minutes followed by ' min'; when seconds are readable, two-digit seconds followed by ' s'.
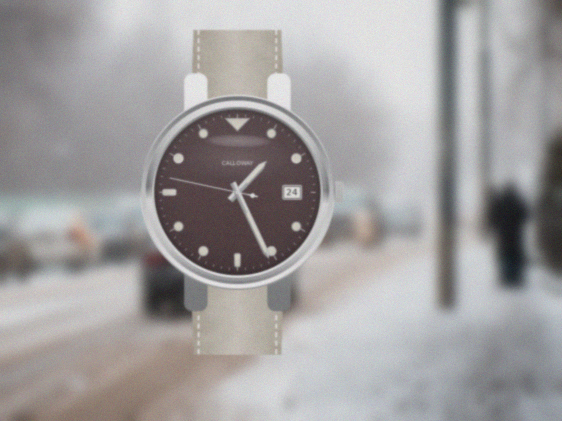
1 h 25 min 47 s
